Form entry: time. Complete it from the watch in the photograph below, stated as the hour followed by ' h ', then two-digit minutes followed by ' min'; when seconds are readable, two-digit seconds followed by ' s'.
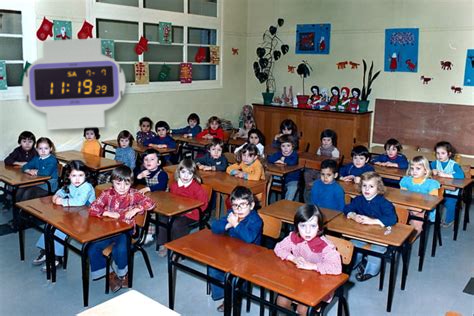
11 h 19 min
